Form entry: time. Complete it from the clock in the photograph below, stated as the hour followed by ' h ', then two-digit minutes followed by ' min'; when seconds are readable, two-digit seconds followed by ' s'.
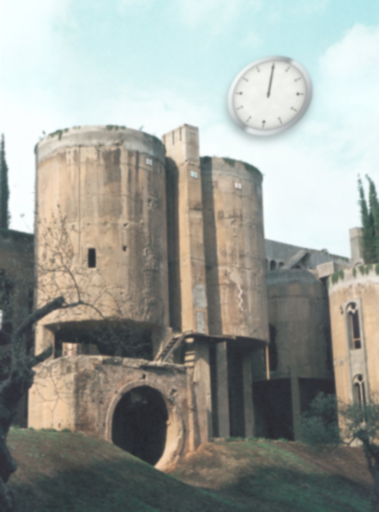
12 h 00 min
